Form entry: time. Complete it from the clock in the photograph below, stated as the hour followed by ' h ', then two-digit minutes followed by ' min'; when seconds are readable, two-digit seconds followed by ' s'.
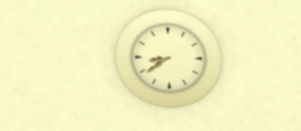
8 h 39 min
